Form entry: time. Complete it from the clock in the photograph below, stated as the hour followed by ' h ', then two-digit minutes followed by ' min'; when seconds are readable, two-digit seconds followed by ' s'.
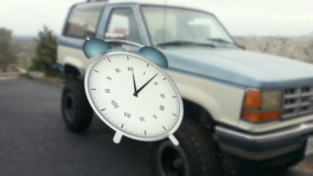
12 h 08 min
